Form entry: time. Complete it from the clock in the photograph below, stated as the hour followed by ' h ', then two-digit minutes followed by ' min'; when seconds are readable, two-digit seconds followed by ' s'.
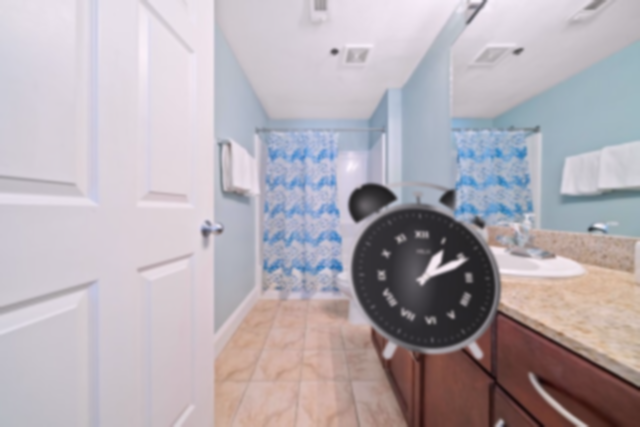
1 h 11 min
